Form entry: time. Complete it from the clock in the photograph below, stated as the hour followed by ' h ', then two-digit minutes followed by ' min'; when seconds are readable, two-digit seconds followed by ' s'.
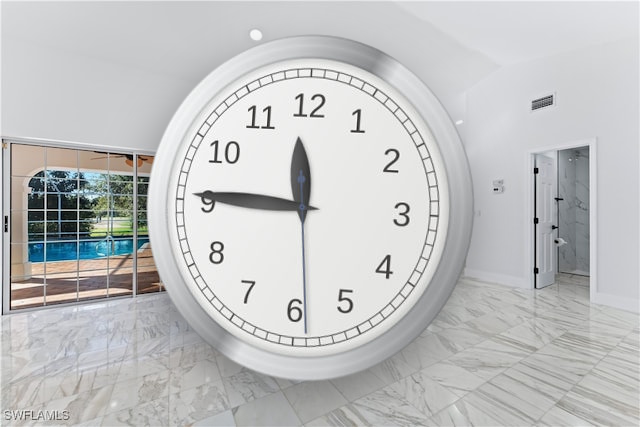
11 h 45 min 29 s
